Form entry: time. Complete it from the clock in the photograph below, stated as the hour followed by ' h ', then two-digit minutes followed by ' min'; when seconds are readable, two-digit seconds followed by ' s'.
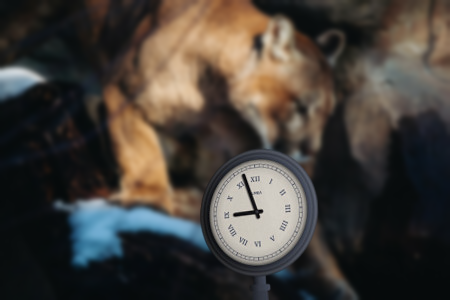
8 h 57 min
